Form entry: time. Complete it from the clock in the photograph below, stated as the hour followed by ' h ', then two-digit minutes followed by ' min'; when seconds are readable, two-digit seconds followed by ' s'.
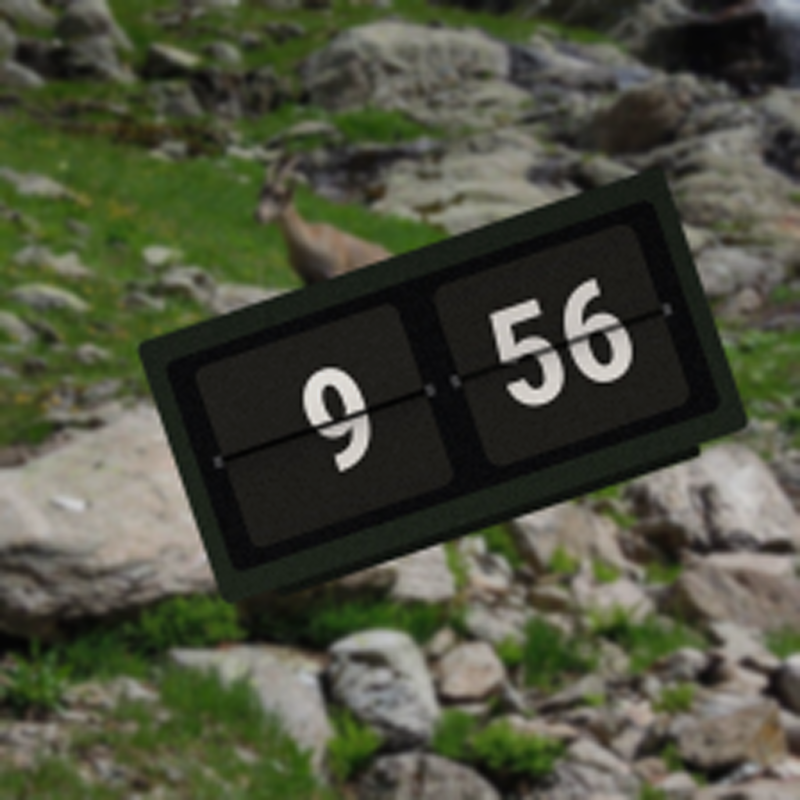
9 h 56 min
